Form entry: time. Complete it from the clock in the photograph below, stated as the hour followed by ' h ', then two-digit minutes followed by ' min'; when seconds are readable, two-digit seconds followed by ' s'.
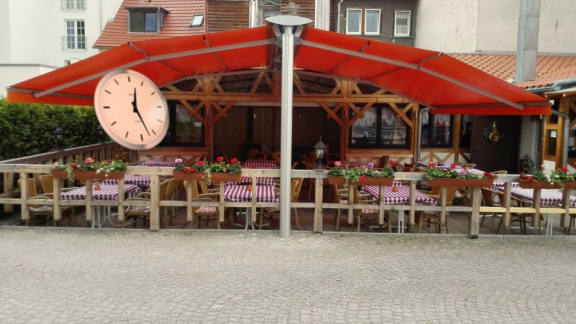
12 h 27 min
